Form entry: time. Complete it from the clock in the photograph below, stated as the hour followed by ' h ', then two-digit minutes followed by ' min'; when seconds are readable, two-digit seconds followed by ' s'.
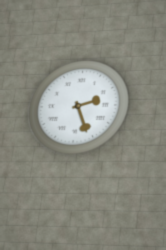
2 h 26 min
